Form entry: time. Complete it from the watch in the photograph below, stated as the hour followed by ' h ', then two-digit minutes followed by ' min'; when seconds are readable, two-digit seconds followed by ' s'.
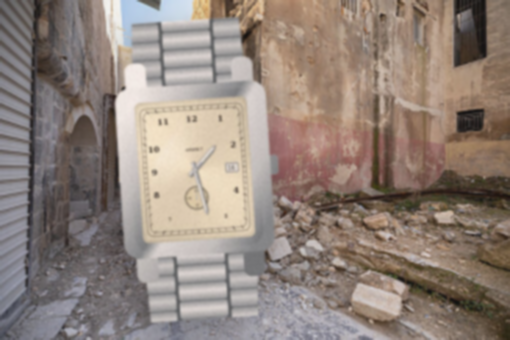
1 h 28 min
